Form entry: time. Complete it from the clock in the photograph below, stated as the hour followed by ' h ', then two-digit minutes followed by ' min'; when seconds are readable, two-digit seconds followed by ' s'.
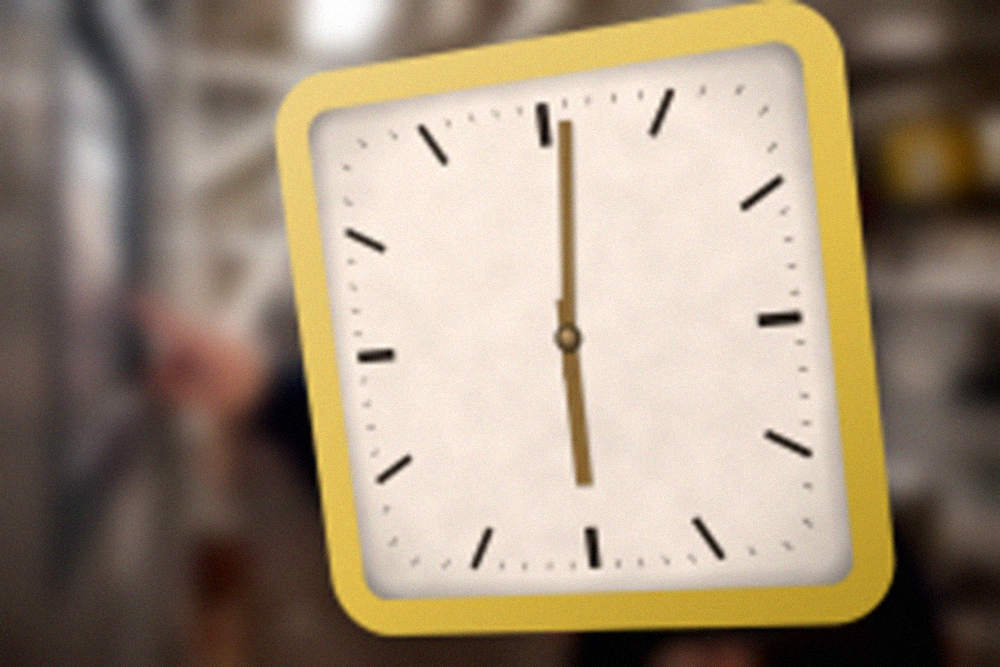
6 h 01 min
